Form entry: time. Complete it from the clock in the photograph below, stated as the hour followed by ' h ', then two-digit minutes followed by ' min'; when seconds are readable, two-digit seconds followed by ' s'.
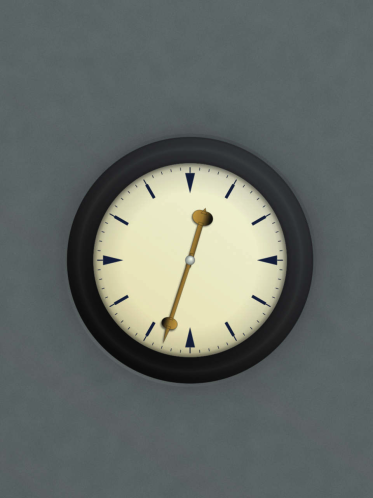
12 h 33 min
